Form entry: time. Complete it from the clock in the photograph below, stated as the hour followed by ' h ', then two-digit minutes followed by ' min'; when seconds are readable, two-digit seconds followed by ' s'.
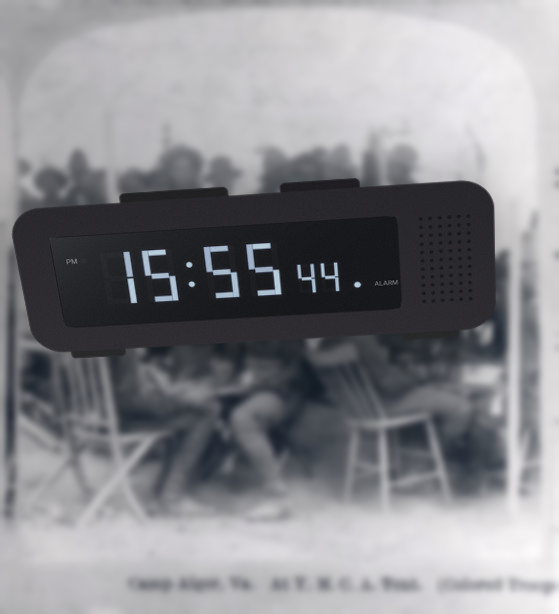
15 h 55 min 44 s
